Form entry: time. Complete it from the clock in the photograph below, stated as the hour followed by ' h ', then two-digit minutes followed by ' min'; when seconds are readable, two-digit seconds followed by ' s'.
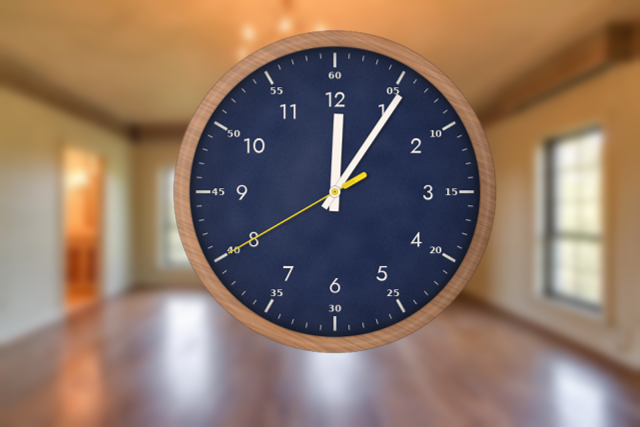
12 h 05 min 40 s
